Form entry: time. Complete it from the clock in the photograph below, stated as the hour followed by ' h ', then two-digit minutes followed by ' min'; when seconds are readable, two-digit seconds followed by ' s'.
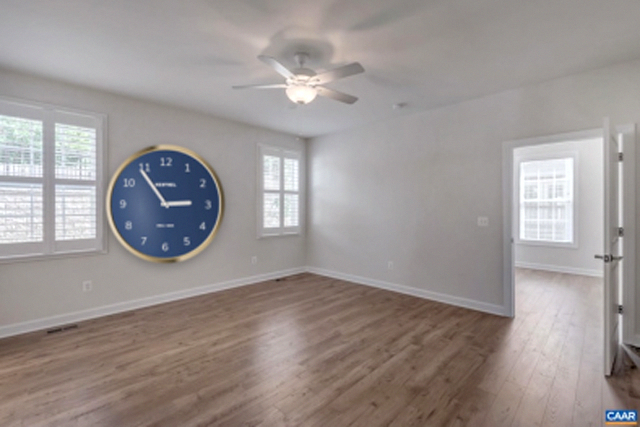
2 h 54 min
